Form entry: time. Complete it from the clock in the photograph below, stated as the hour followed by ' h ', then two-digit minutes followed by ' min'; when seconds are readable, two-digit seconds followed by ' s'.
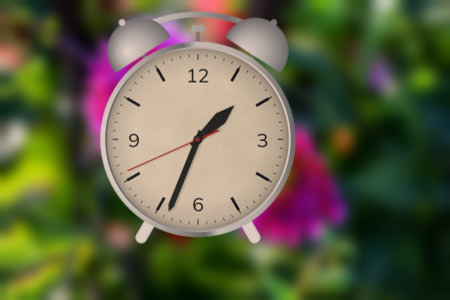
1 h 33 min 41 s
